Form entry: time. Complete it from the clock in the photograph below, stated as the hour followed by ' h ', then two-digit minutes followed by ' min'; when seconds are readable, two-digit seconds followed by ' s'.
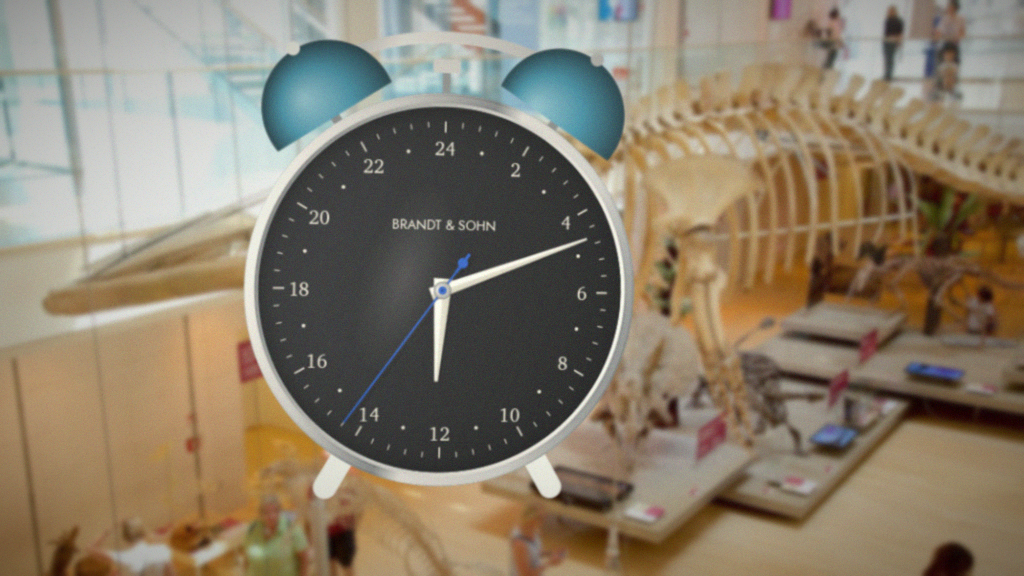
12 h 11 min 36 s
